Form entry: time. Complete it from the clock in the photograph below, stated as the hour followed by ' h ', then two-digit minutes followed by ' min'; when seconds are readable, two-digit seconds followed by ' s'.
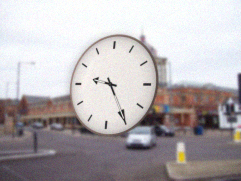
9 h 25 min
